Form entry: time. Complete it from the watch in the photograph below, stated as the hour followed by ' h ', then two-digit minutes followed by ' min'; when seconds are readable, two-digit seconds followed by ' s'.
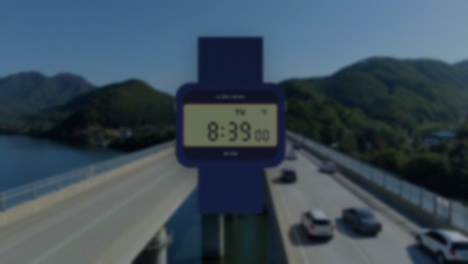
8 h 39 min 00 s
